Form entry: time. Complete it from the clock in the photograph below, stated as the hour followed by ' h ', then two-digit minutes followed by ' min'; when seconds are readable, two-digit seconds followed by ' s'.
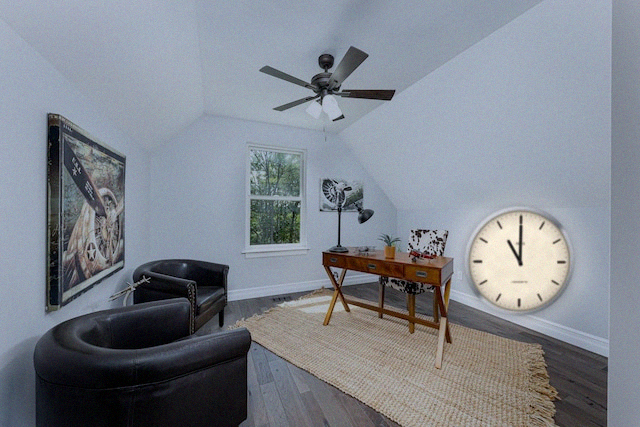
11 h 00 min
